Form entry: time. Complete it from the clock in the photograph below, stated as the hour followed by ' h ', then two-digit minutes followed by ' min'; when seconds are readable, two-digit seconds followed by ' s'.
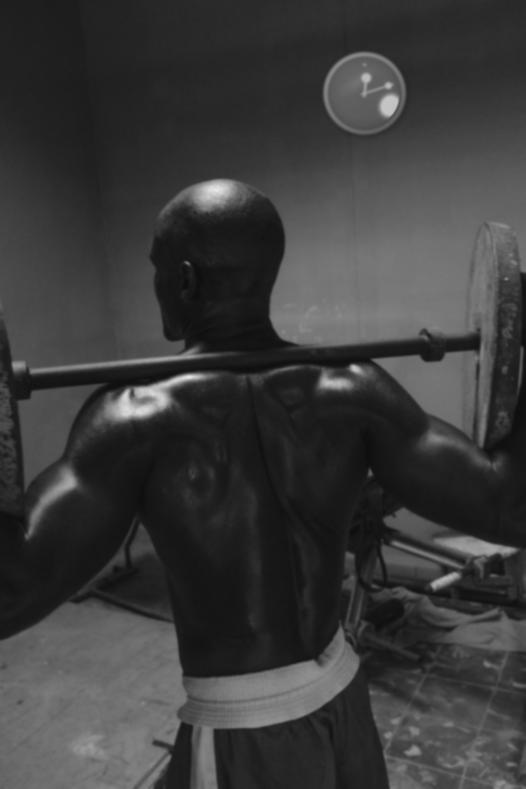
12 h 12 min
